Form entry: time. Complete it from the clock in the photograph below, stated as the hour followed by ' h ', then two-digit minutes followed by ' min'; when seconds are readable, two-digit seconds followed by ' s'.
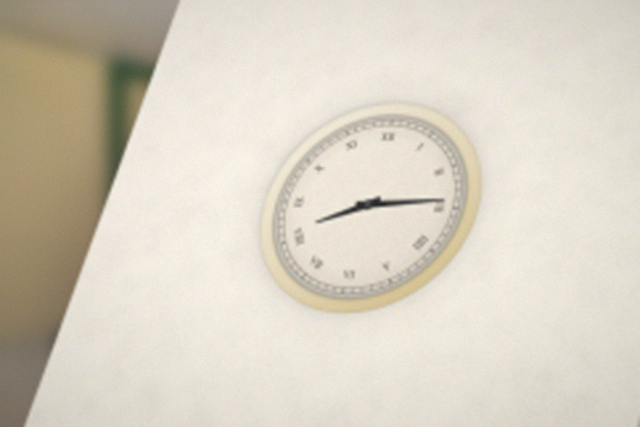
8 h 14 min
